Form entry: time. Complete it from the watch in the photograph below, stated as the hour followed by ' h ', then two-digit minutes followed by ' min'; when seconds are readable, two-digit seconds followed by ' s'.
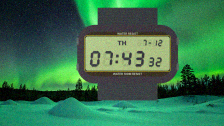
7 h 43 min 32 s
